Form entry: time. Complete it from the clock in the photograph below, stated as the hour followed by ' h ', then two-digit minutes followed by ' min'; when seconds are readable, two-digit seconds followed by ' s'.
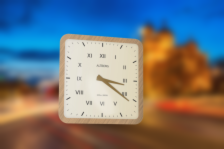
3 h 21 min
